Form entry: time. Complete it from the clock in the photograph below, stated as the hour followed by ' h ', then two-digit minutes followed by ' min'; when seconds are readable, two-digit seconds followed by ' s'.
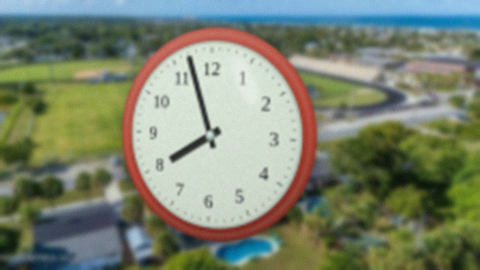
7 h 57 min
